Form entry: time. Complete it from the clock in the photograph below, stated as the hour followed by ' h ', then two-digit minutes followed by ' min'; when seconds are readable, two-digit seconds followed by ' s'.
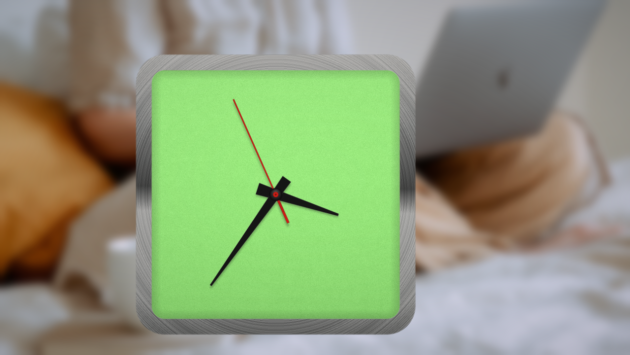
3 h 35 min 56 s
